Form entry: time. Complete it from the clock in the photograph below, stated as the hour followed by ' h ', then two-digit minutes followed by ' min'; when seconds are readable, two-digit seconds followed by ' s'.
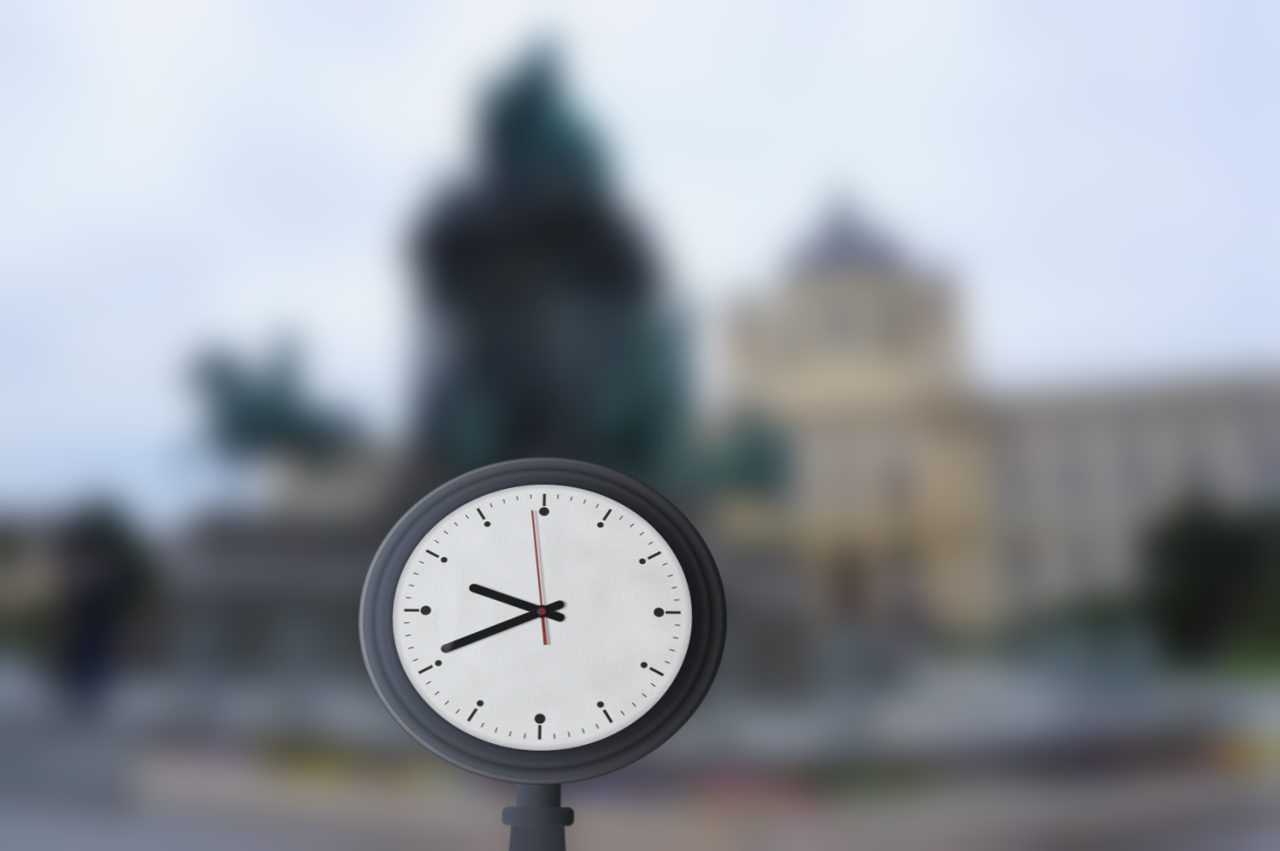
9 h 40 min 59 s
